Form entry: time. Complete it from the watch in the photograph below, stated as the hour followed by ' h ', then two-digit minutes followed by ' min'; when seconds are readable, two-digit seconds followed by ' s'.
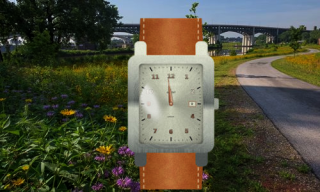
11 h 59 min
